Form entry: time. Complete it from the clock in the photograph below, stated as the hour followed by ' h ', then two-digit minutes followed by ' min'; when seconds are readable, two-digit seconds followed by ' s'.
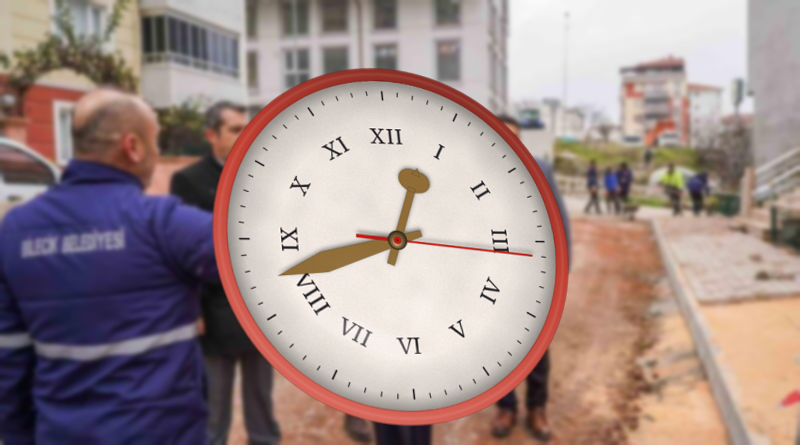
12 h 42 min 16 s
